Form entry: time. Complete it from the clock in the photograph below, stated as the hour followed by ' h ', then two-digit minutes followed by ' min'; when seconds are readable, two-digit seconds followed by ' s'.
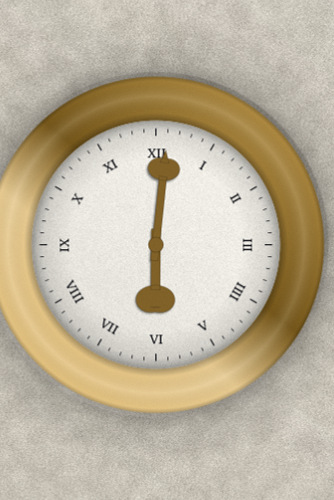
6 h 01 min
